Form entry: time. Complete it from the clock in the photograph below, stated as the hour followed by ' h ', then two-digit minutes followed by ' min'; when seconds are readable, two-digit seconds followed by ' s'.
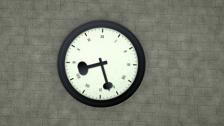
8 h 27 min
